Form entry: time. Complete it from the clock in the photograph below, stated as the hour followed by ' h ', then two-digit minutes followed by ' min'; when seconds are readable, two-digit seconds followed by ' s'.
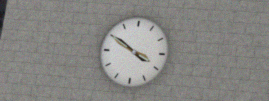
3 h 50 min
